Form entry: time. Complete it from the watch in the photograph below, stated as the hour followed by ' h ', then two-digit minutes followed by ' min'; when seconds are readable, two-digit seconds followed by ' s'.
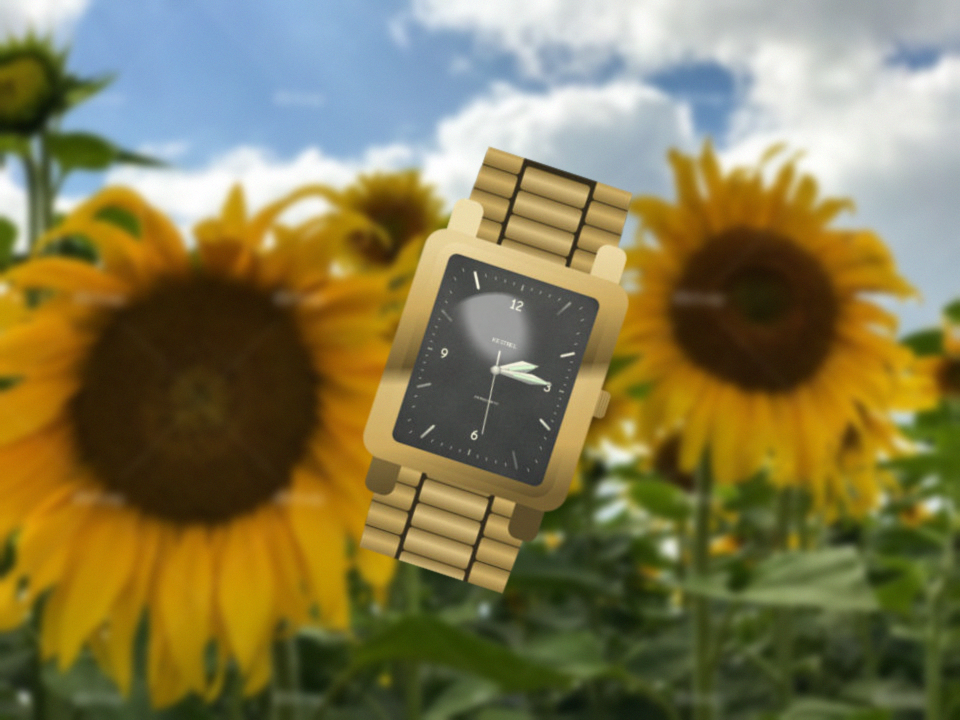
2 h 14 min 29 s
